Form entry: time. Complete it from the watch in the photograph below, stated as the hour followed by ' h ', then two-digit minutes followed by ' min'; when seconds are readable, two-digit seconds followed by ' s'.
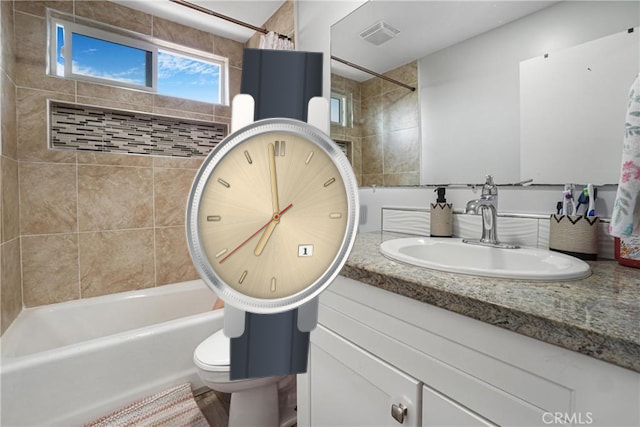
6 h 58 min 39 s
